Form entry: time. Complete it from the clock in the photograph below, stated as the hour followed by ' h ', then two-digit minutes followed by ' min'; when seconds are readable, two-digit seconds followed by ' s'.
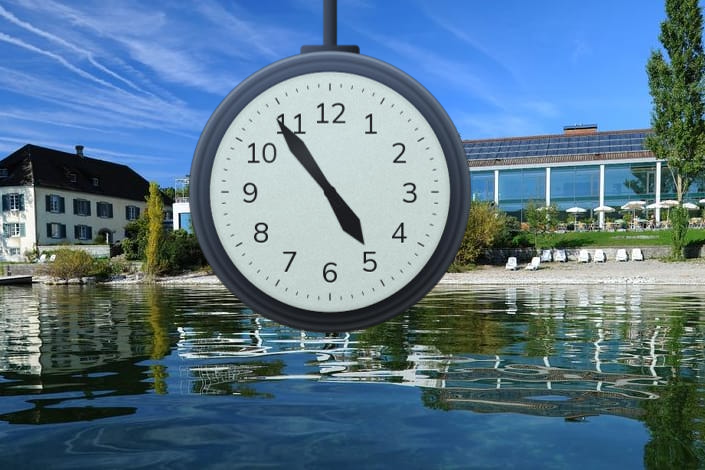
4 h 54 min
